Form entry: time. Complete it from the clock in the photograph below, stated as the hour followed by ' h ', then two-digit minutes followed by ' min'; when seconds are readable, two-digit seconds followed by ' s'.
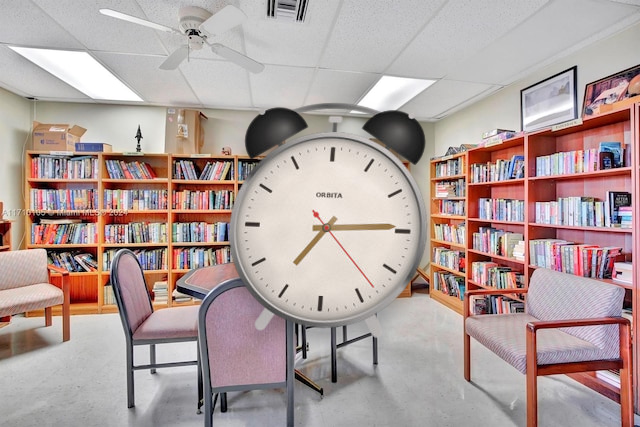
7 h 14 min 23 s
